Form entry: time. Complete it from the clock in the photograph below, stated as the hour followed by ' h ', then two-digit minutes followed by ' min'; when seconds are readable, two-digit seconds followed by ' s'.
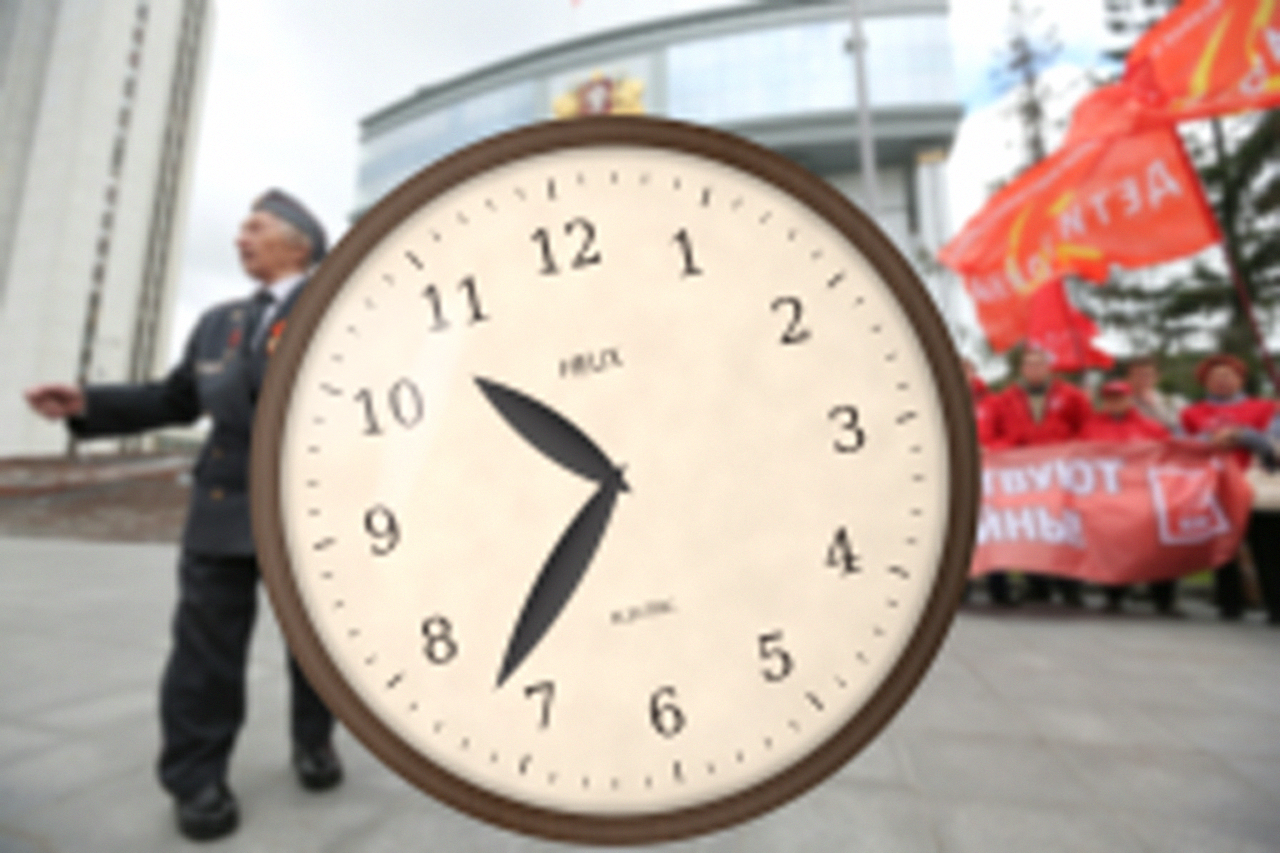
10 h 37 min
